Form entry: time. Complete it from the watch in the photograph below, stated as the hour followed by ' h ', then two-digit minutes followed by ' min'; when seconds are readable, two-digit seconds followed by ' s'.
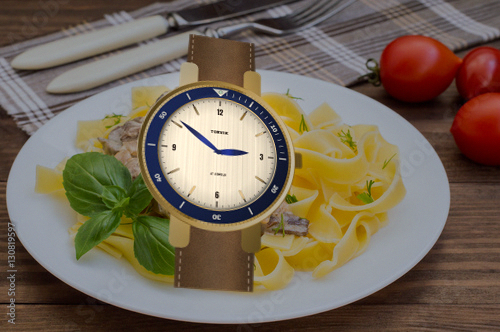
2 h 51 min
